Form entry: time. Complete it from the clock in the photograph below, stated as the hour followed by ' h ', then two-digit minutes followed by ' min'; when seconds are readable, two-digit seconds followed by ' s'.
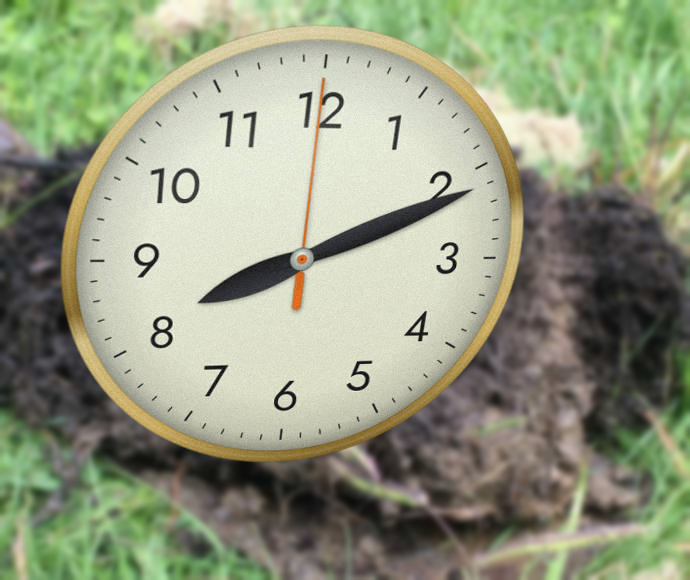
8 h 11 min 00 s
